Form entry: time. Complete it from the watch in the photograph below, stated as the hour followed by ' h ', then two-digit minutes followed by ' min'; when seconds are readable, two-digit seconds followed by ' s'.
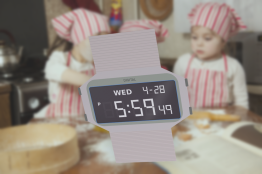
5 h 59 min 49 s
